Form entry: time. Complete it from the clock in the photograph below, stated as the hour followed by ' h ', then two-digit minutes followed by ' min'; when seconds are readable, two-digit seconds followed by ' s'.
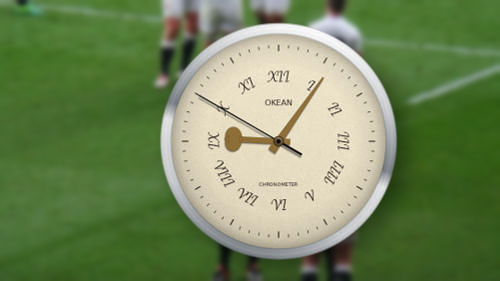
9 h 05 min 50 s
